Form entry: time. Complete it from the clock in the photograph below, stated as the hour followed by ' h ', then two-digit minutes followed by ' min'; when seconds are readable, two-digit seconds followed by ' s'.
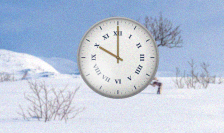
10 h 00 min
